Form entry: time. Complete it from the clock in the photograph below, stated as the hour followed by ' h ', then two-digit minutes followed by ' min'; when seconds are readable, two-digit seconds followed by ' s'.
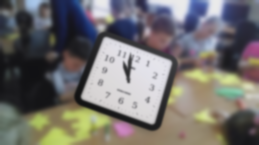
10 h 58 min
